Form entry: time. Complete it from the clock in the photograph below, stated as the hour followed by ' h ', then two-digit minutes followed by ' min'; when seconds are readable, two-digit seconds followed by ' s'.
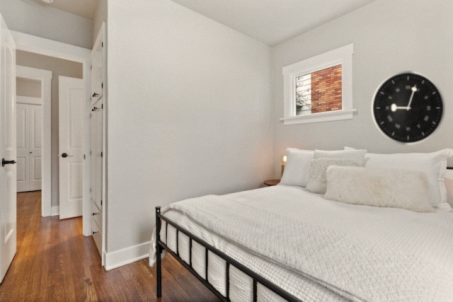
9 h 03 min
